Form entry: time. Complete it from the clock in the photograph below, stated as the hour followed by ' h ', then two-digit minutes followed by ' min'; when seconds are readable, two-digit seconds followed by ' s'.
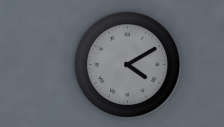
4 h 10 min
